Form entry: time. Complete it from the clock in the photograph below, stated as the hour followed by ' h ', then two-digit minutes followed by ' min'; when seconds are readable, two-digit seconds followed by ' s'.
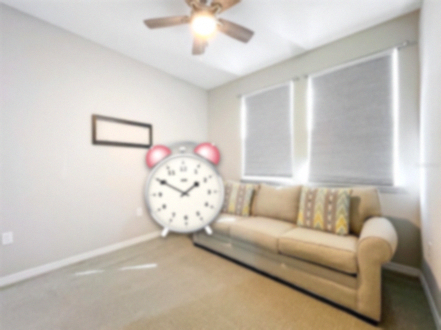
1 h 50 min
